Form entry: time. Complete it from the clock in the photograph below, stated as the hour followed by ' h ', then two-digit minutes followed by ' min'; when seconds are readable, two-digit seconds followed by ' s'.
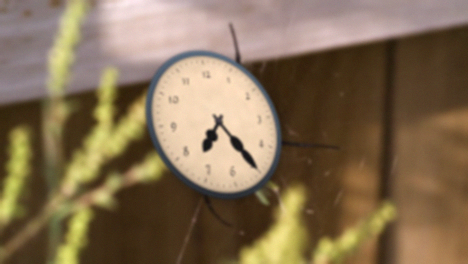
7 h 25 min
